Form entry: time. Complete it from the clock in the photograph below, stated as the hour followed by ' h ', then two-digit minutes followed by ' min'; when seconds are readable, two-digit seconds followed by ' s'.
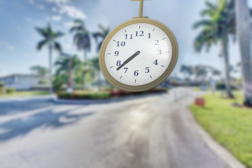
7 h 38 min
